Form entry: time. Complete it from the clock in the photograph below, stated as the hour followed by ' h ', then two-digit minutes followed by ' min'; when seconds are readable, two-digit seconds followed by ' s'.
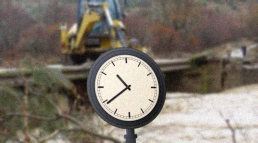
10 h 39 min
